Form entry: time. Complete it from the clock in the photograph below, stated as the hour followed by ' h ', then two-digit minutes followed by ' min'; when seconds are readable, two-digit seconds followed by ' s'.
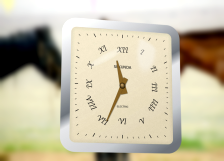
11 h 34 min
